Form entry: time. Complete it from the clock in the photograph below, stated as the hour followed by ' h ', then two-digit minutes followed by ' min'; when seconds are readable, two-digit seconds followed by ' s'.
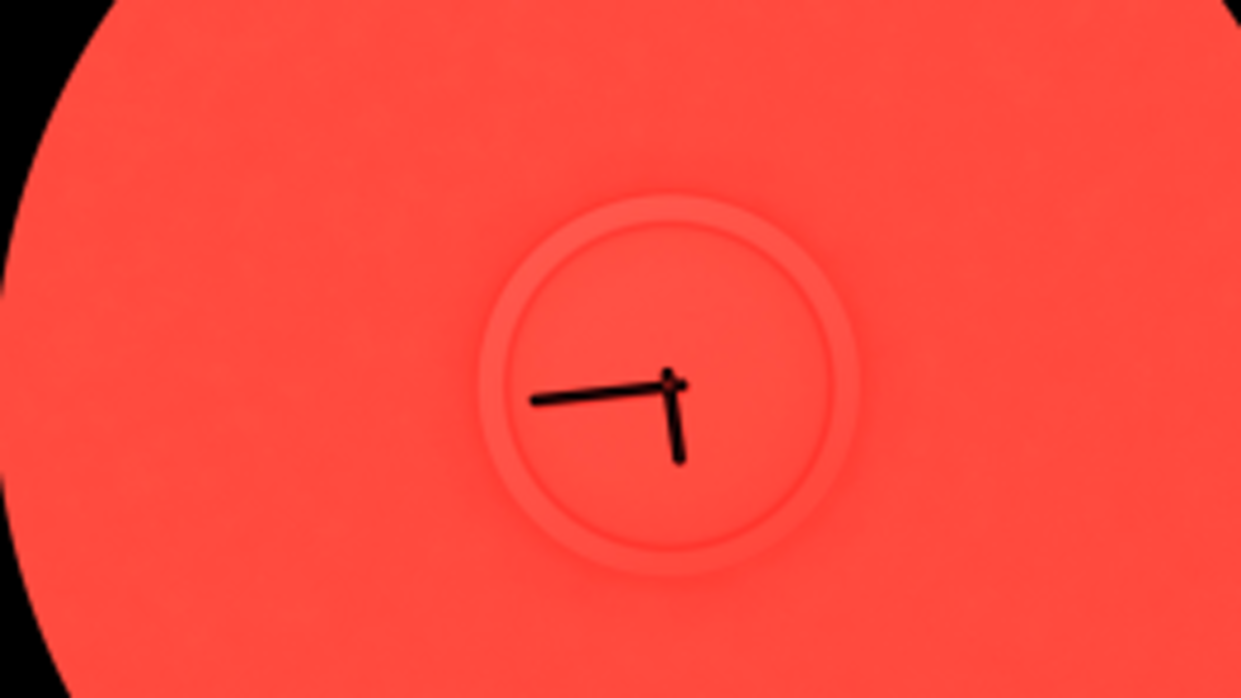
5 h 44 min
